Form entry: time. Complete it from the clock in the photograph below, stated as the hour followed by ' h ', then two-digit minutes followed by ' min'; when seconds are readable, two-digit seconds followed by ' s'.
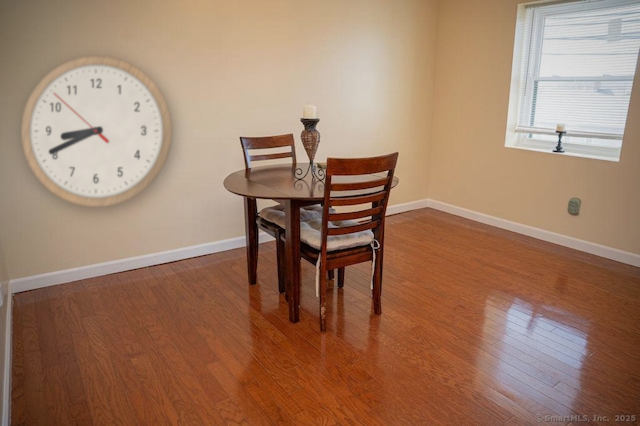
8 h 40 min 52 s
